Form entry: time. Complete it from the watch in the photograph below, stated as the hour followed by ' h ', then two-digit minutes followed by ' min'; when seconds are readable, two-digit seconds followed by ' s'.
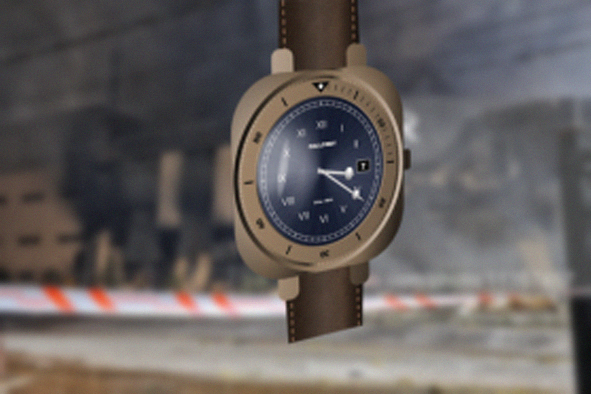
3 h 21 min
